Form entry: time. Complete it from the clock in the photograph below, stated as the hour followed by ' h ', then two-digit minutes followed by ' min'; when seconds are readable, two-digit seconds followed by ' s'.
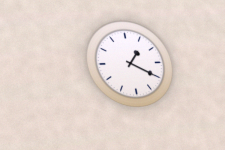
1 h 20 min
